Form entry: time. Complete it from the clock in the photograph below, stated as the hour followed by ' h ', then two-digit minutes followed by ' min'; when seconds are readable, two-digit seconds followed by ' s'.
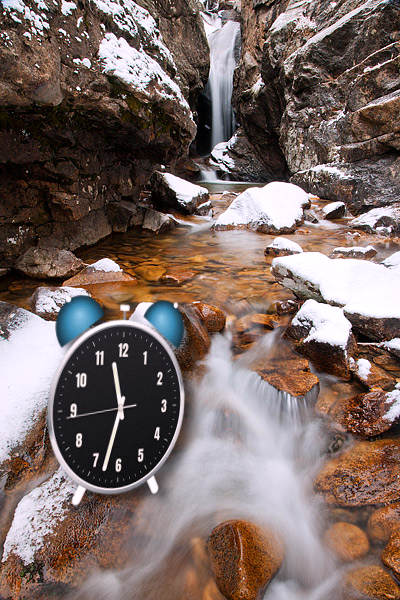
11 h 32 min 44 s
